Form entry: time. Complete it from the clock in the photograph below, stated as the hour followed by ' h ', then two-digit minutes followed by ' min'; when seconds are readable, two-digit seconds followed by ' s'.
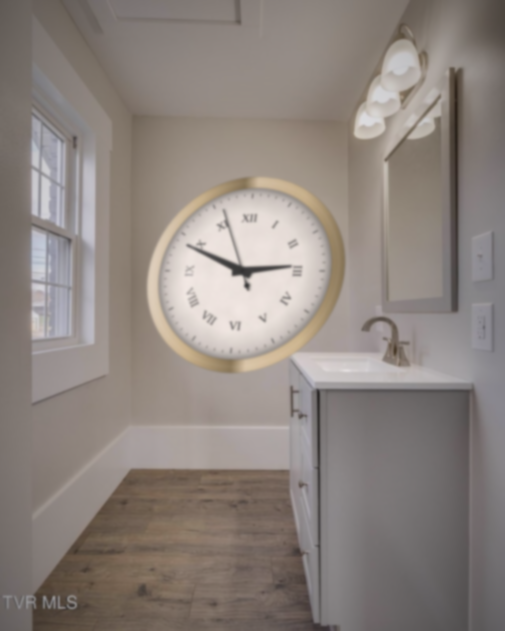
2 h 48 min 56 s
